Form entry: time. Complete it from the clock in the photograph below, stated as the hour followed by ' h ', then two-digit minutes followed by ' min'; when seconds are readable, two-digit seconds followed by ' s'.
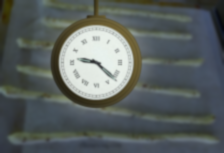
9 h 22 min
